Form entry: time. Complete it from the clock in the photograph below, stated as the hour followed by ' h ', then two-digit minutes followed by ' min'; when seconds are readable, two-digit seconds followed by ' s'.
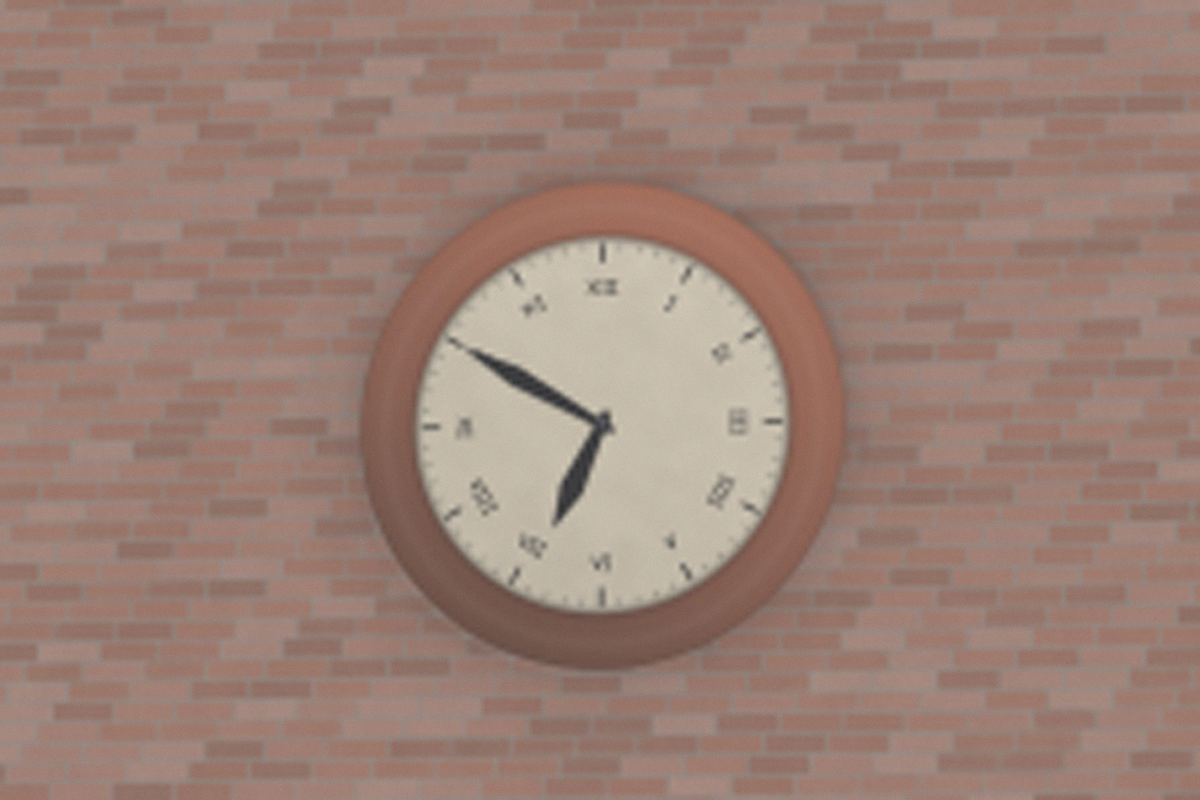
6 h 50 min
